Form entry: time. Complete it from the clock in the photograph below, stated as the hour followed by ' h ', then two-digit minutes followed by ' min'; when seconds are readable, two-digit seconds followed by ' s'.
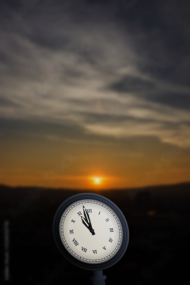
10 h 58 min
